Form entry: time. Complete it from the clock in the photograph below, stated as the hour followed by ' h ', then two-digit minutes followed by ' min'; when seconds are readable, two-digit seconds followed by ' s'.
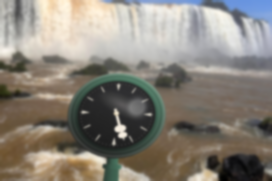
5 h 27 min
